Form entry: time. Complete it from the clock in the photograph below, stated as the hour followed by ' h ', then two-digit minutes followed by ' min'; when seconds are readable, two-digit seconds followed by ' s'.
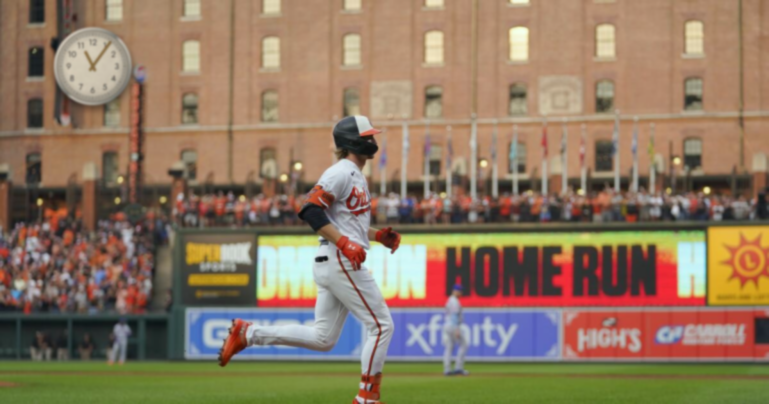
11 h 06 min
